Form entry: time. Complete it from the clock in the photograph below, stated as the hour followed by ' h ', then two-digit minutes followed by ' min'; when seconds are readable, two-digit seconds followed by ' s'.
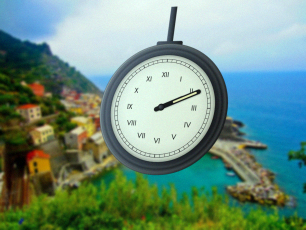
2 h 11 min
